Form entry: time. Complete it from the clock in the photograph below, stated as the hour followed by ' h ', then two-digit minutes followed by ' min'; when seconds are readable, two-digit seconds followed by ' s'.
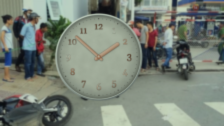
1 h 52 min
